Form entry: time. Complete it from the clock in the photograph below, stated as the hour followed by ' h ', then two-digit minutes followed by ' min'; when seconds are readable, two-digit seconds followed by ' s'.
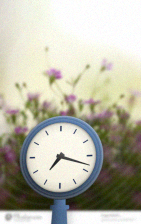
7 h 18 min
